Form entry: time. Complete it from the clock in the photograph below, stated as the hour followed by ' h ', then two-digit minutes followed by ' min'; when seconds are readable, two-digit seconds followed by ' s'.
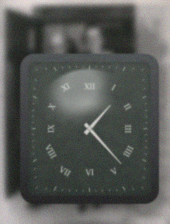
1 h 23 min
